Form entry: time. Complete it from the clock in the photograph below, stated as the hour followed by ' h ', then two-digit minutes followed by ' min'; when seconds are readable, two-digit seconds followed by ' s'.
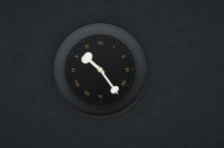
10 h 24 min
